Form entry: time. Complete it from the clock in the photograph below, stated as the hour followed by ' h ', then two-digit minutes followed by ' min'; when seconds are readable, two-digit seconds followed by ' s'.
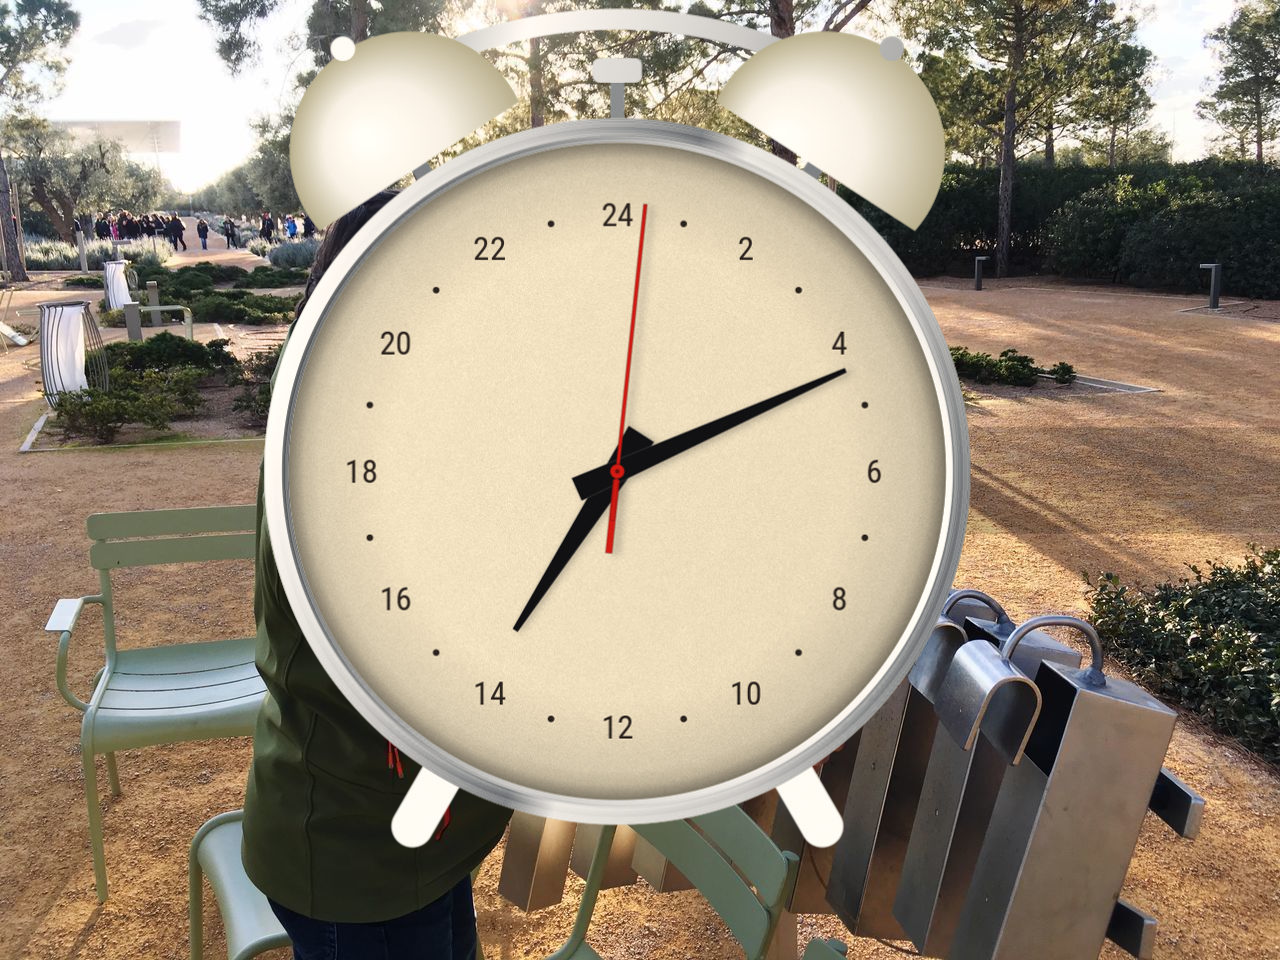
14 h 11 min 01 s
